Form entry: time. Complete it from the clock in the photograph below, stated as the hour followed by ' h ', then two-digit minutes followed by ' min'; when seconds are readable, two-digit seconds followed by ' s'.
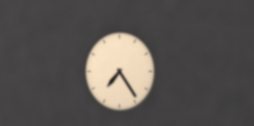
7 h 24 min
